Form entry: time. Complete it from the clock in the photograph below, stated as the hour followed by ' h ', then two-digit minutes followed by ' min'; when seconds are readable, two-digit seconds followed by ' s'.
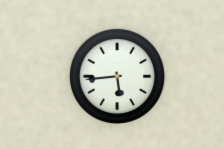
5 h 44 min
